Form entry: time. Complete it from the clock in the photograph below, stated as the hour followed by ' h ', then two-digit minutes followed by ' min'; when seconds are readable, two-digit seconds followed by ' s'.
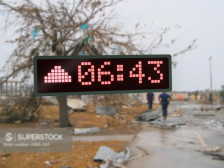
6 h 43 min
